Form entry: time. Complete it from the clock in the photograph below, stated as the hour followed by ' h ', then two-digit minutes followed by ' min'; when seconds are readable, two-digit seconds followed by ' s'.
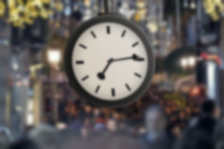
7 h 14 min
